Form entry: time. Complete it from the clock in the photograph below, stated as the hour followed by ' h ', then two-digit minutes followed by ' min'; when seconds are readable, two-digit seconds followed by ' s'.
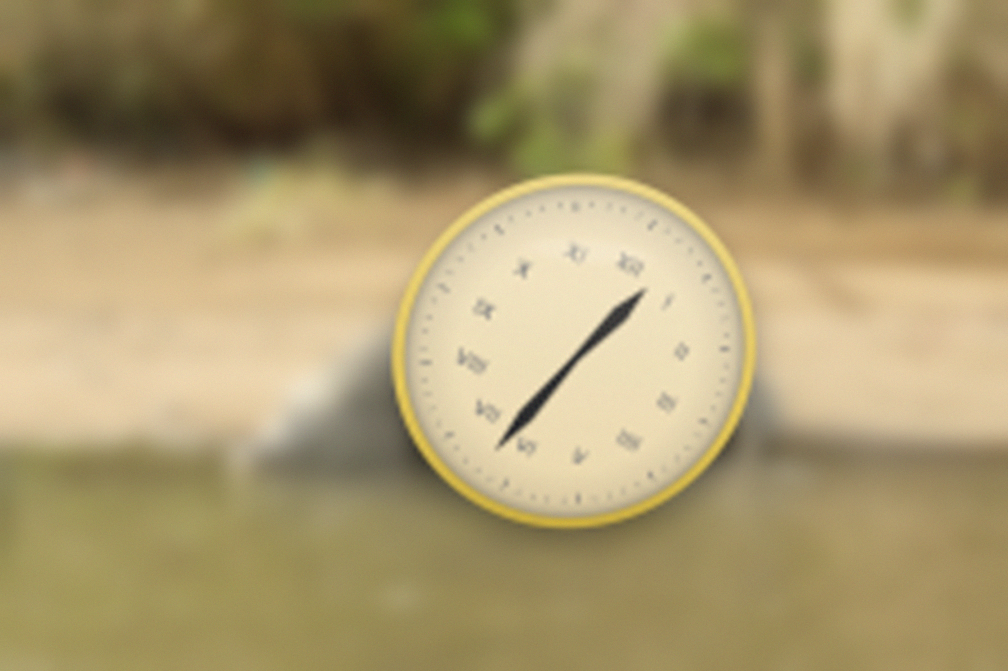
12 h 32 min
